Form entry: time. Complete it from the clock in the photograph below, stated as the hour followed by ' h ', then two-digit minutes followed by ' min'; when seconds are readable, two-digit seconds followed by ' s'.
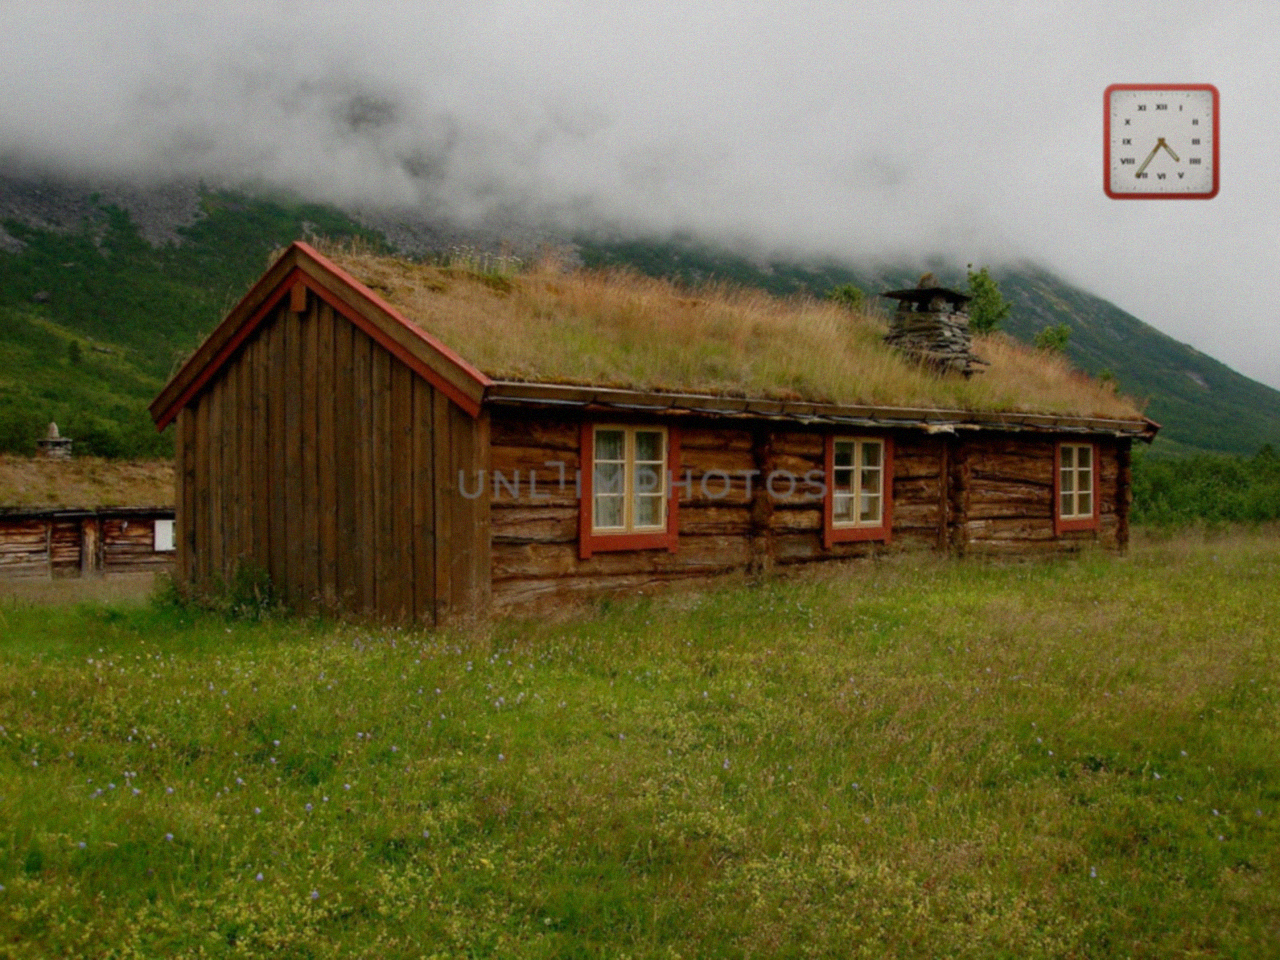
4 h 36 min
